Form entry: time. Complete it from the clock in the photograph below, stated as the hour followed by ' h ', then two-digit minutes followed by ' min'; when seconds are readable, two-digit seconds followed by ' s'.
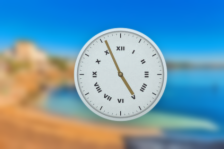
4 h 56 min
